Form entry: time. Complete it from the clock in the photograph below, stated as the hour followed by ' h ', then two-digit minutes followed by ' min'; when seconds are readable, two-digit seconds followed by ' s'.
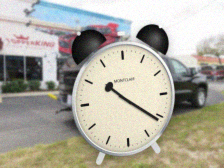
10 h 21 min
